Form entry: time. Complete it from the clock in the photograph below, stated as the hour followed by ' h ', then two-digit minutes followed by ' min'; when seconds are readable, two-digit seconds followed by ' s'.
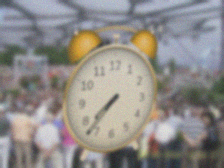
7 h 37 min
